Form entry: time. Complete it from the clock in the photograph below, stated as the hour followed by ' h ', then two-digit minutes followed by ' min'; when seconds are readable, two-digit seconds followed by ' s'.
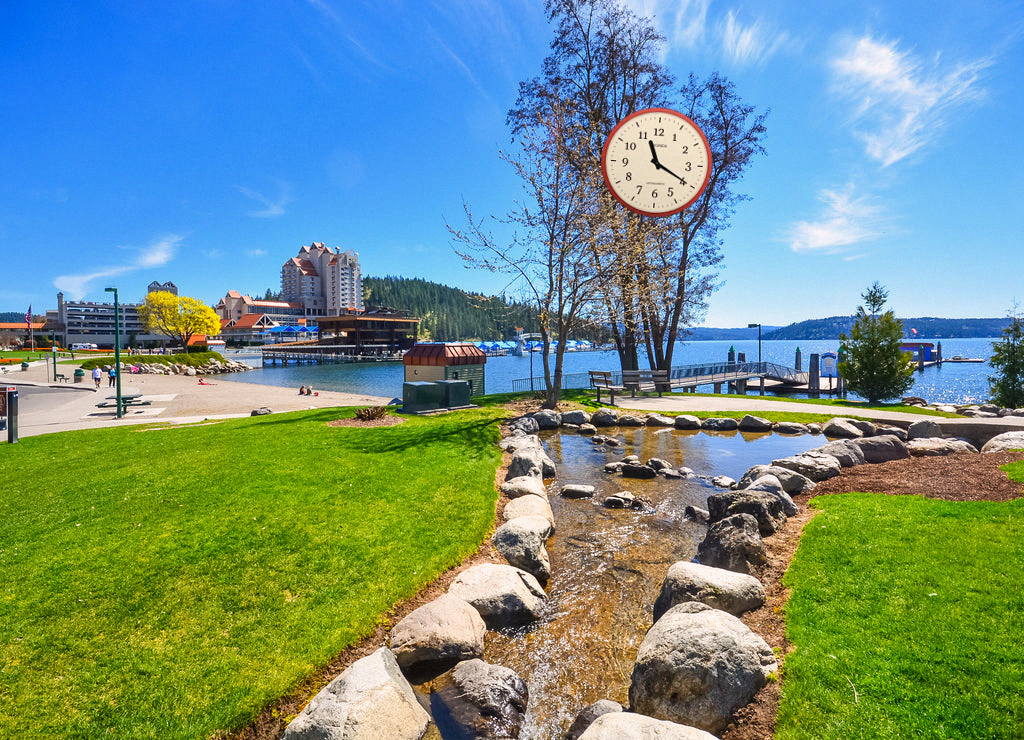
11 h 20 min
